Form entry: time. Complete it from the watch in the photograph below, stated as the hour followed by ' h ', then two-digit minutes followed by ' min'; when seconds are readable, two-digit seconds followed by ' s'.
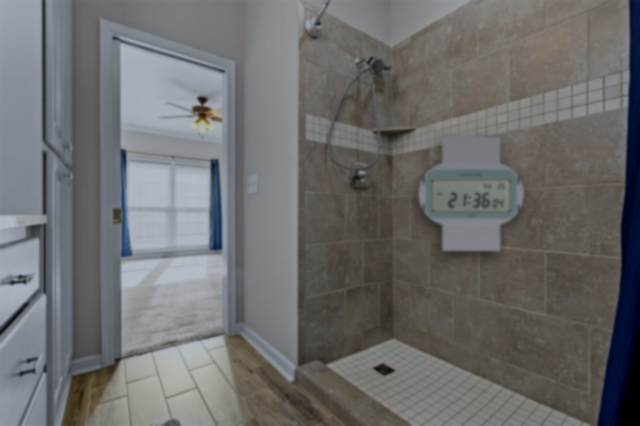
21 h 36 min
